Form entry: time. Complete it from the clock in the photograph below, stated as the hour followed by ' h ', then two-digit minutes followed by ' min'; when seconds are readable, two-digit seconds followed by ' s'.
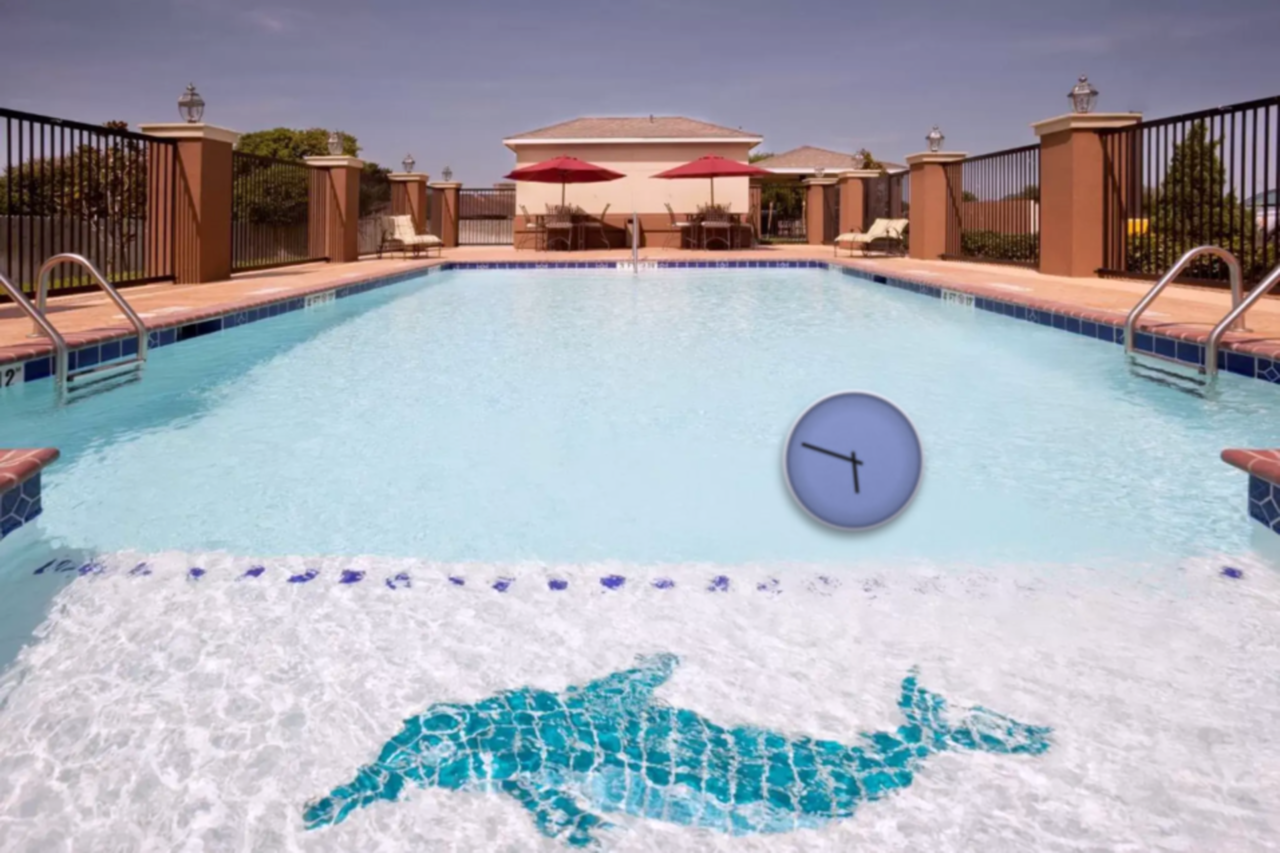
5 h 48 min
